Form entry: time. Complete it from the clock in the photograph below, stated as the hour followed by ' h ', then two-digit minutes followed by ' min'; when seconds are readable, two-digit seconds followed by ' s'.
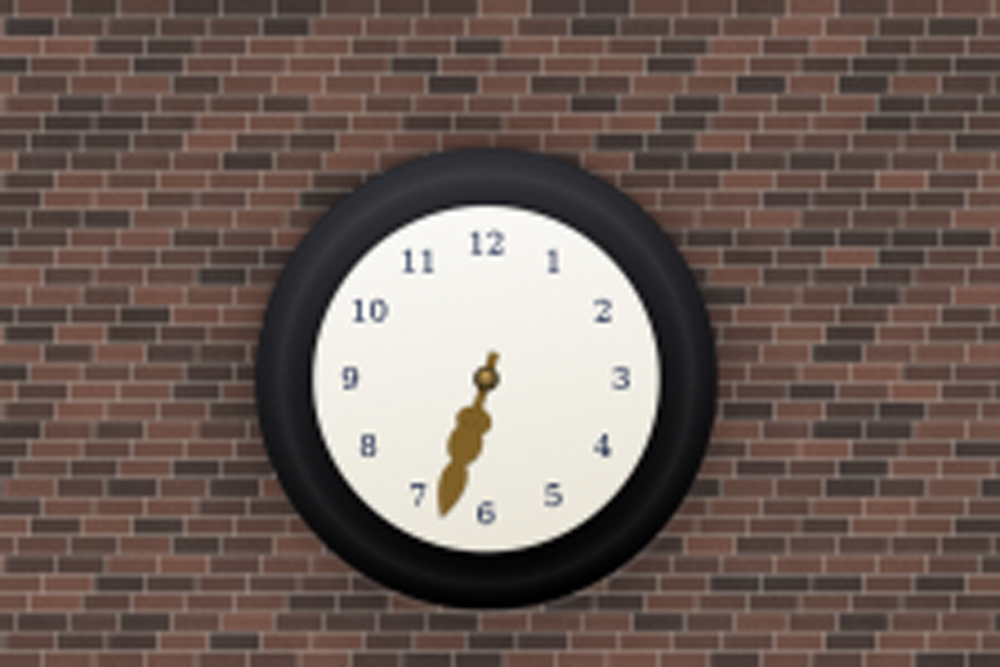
6 h 33 min
